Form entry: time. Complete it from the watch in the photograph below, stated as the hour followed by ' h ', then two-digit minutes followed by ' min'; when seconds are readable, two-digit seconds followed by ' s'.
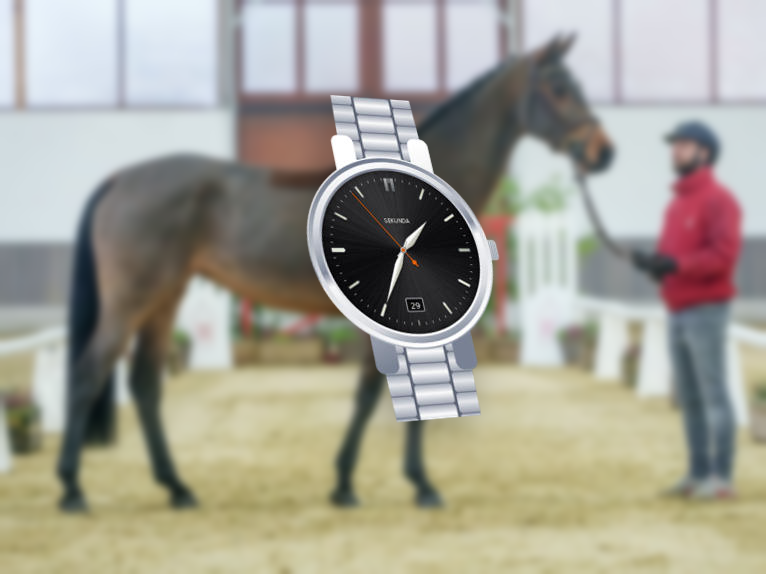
1 h 34 min 54 s
